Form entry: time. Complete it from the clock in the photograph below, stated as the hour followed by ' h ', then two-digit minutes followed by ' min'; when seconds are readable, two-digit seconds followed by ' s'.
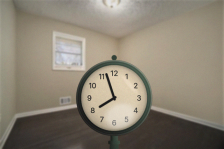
7 h 57 min
